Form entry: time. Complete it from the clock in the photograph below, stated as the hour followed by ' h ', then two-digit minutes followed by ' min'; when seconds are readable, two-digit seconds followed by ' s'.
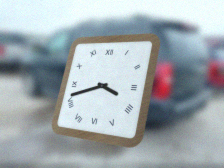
3 h 42 min
